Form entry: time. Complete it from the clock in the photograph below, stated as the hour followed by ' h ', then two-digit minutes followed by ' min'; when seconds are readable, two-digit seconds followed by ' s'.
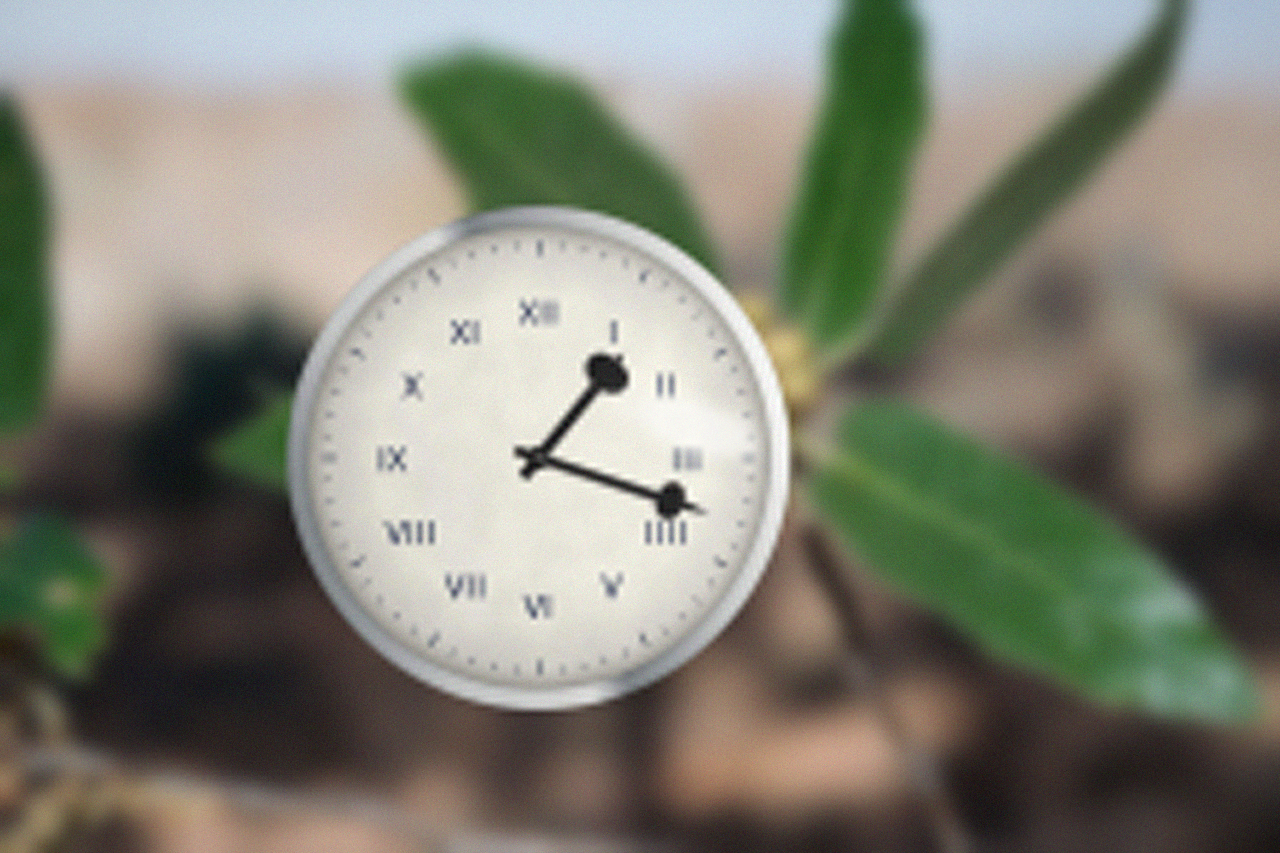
1 h 18 min
